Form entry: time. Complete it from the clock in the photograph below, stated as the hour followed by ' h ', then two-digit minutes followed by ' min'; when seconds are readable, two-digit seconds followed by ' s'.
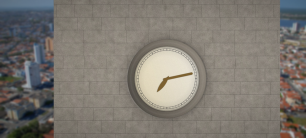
7 h 13 min
